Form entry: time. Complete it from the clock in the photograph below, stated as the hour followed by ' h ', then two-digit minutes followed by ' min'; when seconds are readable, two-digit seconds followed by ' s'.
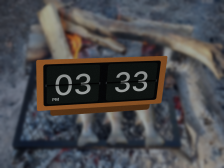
3 h 33 min
